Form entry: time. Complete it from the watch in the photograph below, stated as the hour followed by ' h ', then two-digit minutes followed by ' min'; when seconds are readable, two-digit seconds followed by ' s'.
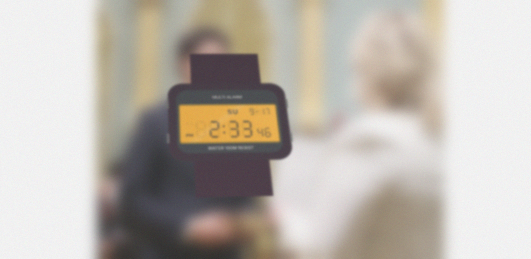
2 h 33 min
